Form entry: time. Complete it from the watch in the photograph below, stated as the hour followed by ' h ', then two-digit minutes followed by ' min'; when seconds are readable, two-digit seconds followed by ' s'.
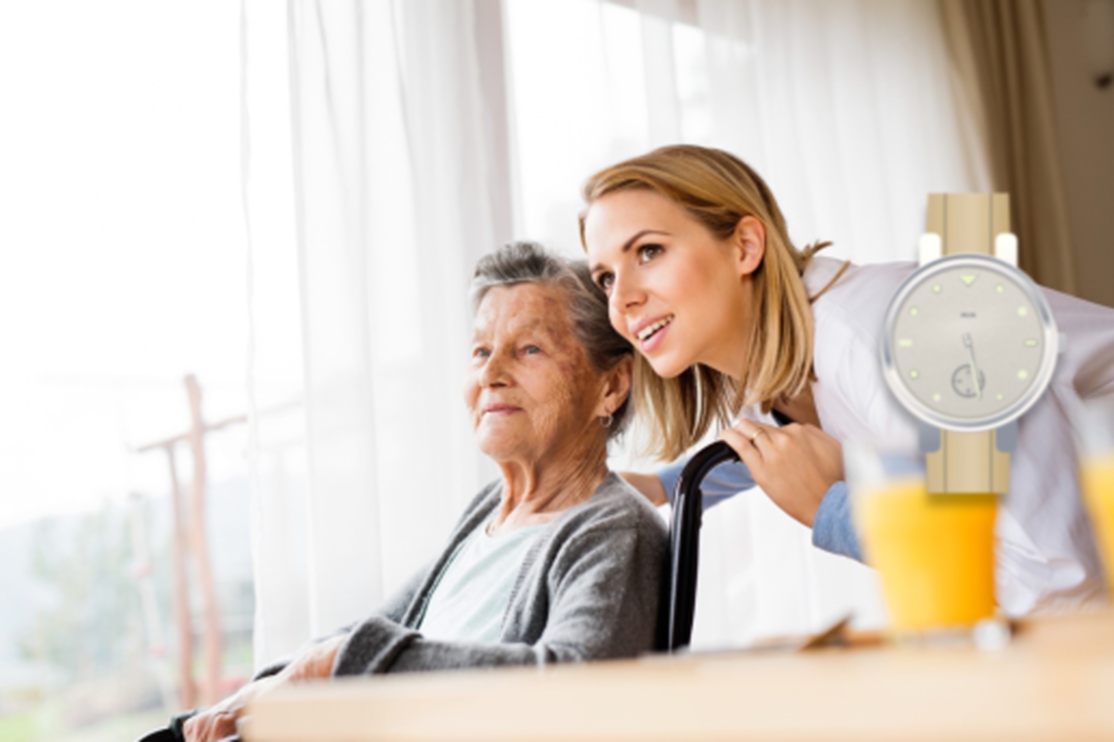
5 h 28 min
